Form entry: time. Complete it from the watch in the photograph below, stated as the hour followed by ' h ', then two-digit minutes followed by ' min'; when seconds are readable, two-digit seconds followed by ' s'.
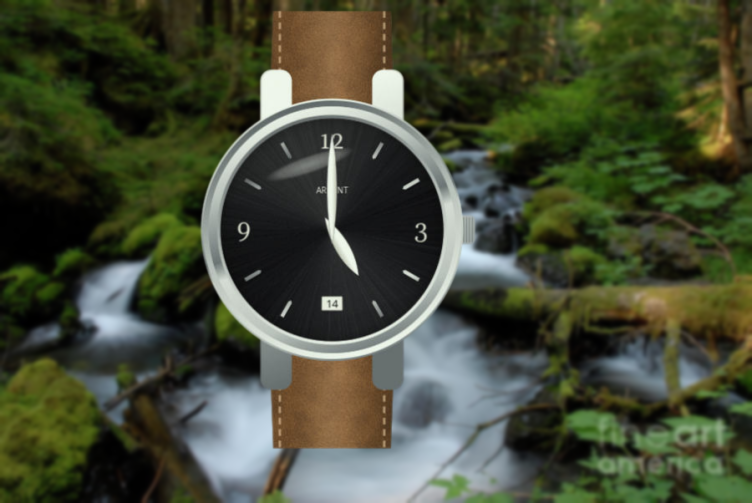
5 h 00 min
